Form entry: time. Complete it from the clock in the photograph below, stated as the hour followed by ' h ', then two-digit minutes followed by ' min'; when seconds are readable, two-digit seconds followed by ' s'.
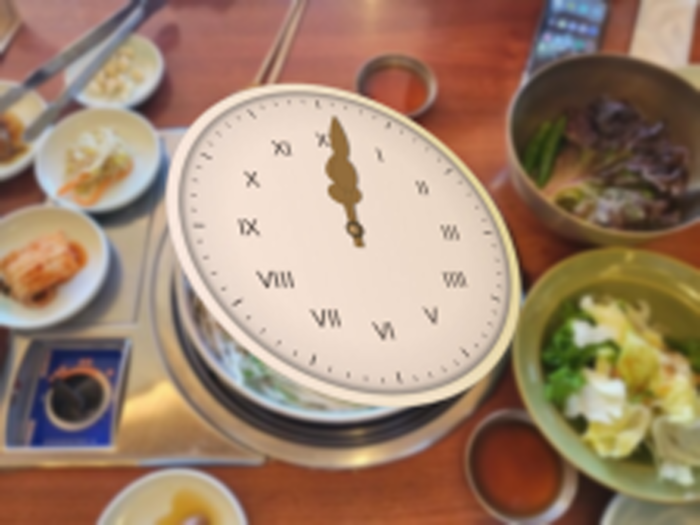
12 h 01 min
